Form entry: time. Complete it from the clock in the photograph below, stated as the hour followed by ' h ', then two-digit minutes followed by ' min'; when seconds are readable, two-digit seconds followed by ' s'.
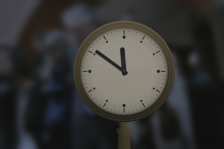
11 h 51 min
